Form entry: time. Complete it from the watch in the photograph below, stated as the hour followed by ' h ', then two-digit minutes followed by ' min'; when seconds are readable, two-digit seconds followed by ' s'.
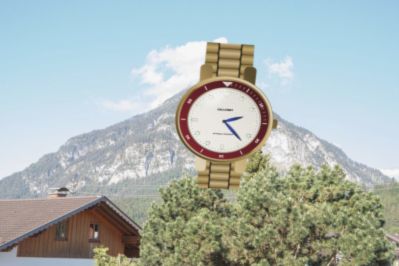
2 h 23 min
